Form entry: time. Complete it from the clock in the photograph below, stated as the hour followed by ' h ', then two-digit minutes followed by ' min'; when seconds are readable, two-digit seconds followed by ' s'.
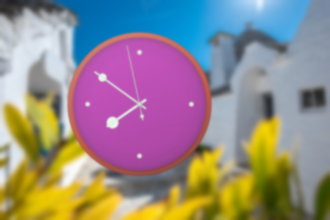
7 h 50 min 58 s
